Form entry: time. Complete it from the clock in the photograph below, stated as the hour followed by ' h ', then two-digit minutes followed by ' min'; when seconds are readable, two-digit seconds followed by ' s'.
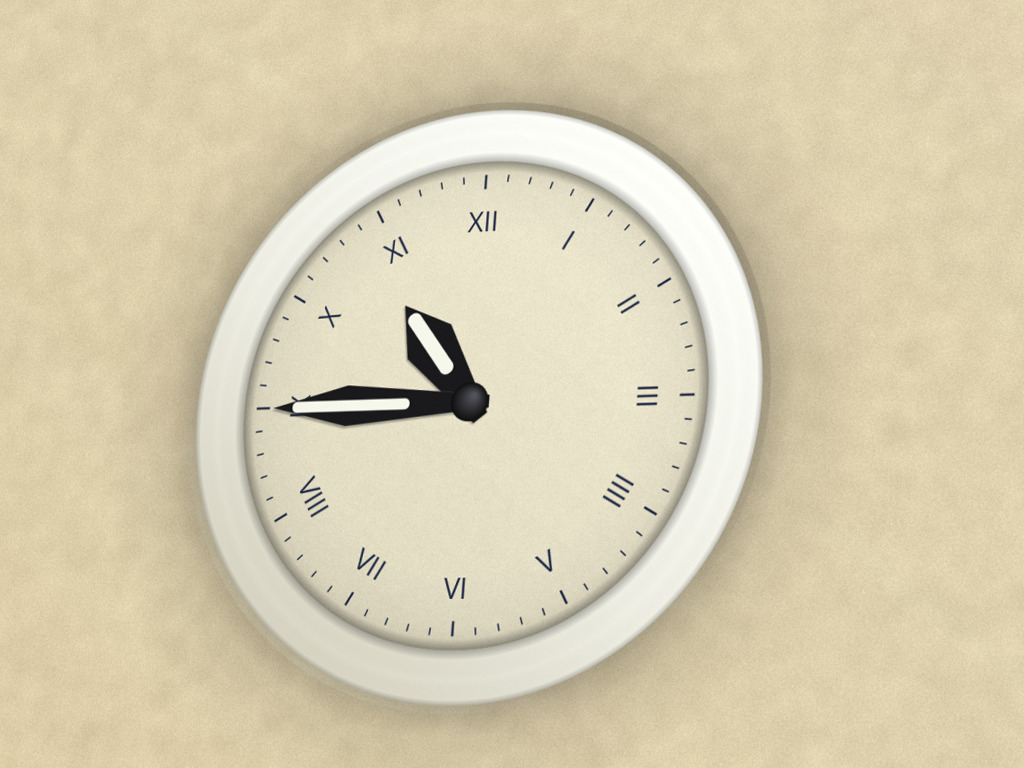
10 h 45 min
